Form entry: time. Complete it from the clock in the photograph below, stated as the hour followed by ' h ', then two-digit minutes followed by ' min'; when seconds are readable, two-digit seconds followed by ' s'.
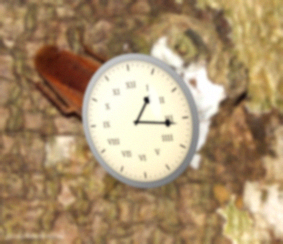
1 h 16 min
